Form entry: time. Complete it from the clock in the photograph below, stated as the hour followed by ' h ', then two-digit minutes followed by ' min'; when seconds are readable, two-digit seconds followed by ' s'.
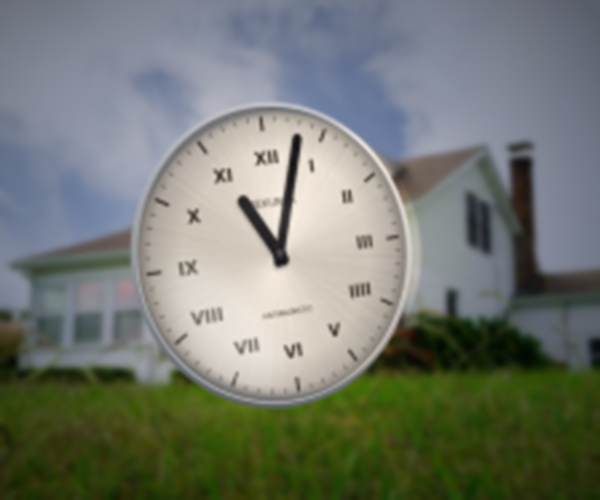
11 h 03 min
